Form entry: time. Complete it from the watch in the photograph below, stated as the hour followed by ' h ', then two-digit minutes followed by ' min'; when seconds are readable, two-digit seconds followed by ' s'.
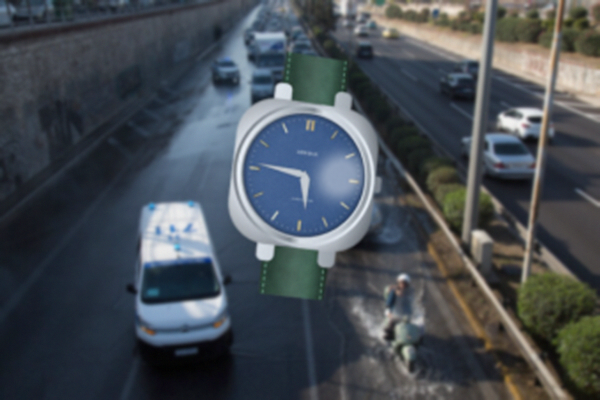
5 h 46 min
